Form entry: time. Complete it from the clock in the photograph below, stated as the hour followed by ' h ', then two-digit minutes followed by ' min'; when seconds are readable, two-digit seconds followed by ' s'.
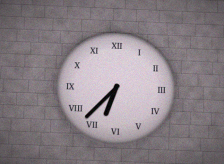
6 h 37 min
